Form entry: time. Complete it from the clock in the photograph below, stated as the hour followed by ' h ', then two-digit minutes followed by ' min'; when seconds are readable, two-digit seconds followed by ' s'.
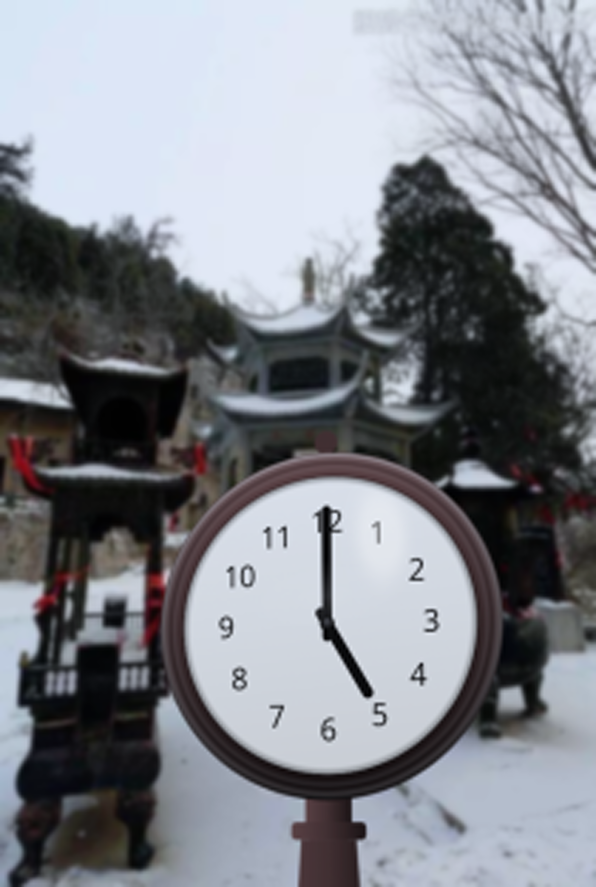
5 h 00 min
